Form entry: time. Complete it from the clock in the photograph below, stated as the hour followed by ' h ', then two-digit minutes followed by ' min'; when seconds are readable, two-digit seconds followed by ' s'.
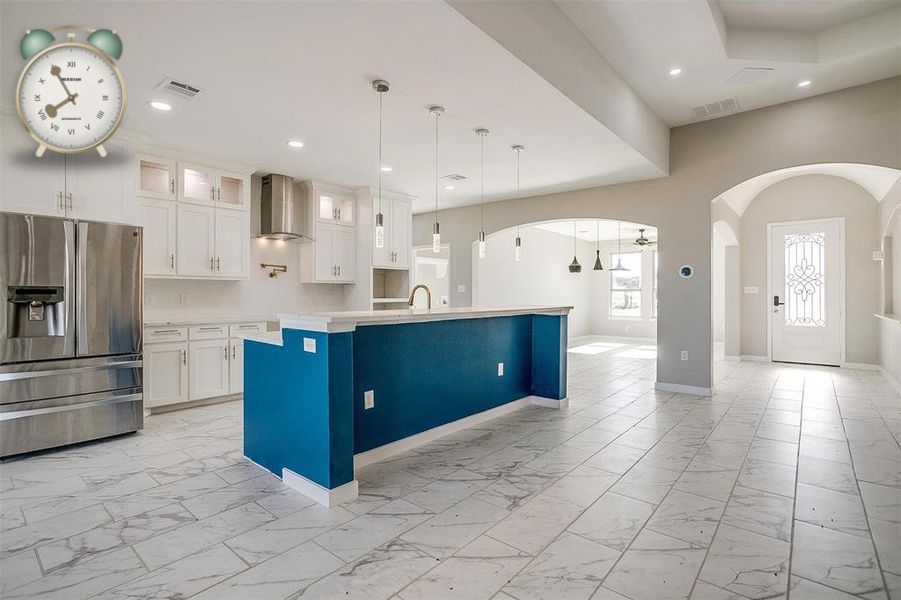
7 h 55 min
